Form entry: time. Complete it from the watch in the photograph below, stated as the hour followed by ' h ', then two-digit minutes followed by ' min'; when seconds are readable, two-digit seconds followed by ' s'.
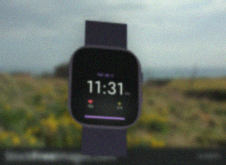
11 h 31 min
